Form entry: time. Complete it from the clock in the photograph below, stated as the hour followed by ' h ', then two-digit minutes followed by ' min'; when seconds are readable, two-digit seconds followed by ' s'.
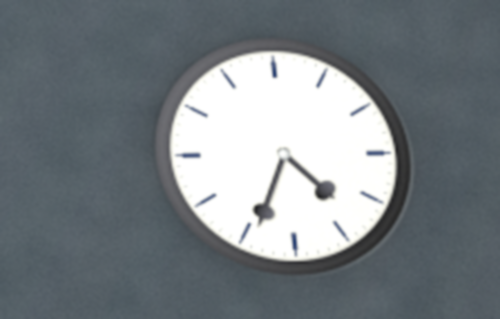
4 h 34 min
